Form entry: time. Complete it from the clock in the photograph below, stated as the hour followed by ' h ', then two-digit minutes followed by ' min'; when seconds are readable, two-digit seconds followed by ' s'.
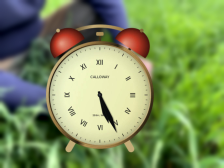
5 h 26 min
